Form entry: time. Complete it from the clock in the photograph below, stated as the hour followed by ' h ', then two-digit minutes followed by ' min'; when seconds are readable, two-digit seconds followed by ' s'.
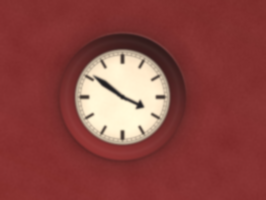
3 h 51 min
